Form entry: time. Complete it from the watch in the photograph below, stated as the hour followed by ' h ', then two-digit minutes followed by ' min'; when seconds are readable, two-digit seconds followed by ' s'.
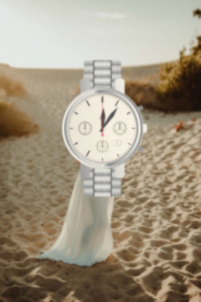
12 h 06 min
